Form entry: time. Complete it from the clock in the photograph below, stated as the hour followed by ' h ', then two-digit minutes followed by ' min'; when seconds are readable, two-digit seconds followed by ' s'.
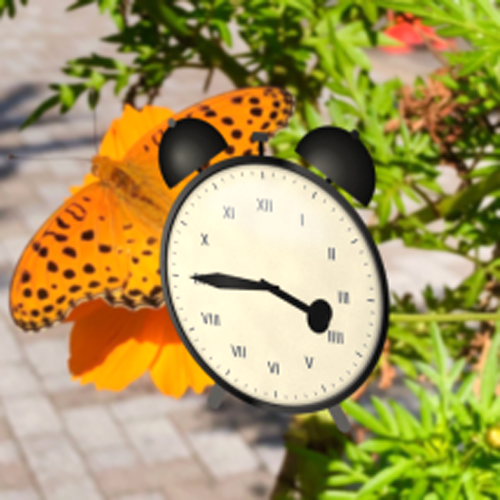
3 h 45 min
